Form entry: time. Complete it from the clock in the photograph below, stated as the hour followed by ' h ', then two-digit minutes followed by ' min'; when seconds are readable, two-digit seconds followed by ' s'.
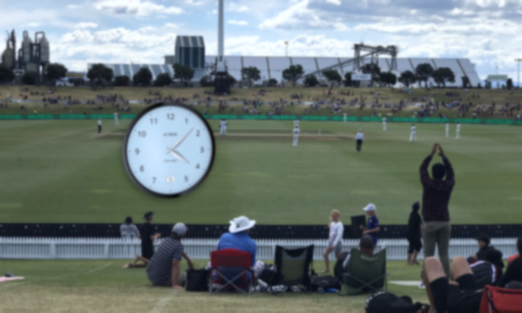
4 h 08 min
